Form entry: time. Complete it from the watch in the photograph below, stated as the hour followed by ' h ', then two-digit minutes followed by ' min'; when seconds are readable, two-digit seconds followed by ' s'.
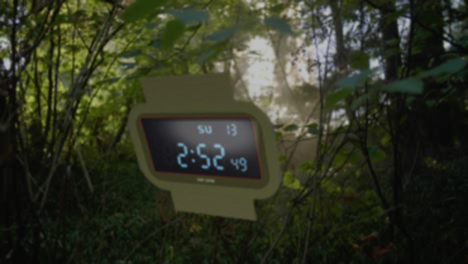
2 h 52 min 49 s
